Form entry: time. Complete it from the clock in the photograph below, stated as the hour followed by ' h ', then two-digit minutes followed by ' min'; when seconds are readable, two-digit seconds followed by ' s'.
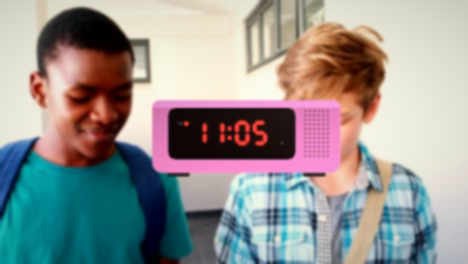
11 h 05 min
